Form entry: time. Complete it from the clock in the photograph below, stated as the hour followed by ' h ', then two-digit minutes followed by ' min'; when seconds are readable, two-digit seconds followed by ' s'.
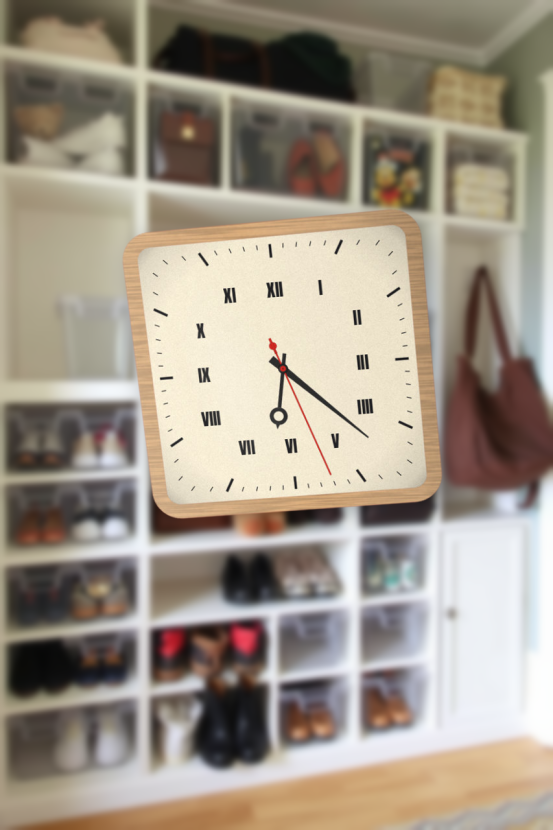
6 h 22 min 27 s
